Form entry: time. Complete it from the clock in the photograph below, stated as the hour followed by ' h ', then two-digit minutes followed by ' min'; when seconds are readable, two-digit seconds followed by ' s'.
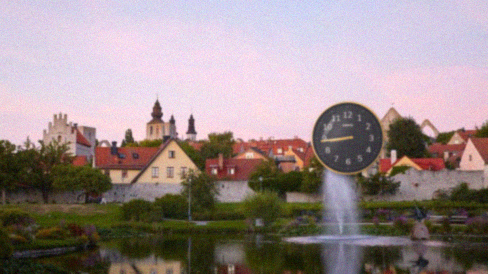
8 h 44 min
